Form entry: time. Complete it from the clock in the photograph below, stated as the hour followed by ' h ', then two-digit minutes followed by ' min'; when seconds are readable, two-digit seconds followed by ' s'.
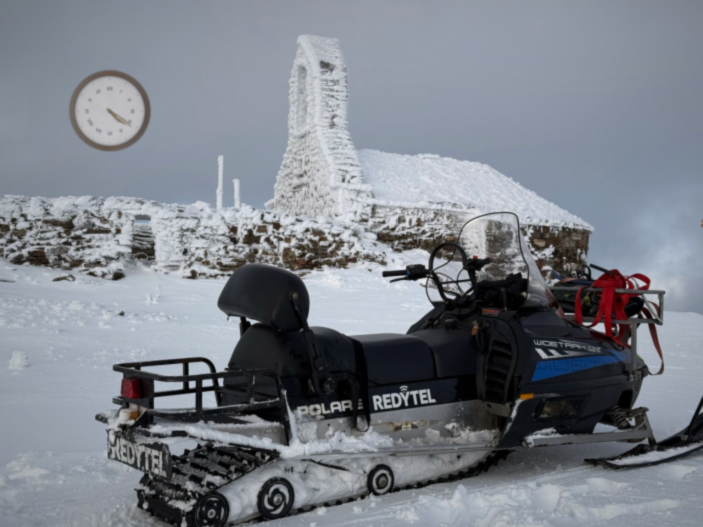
4 h 21 min
